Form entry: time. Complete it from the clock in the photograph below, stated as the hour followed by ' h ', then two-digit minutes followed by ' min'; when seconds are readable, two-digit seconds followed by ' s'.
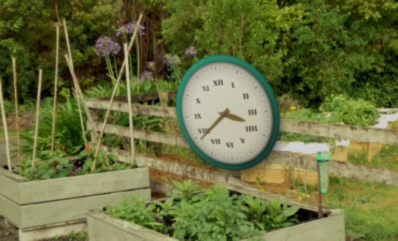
3 h 39 min
